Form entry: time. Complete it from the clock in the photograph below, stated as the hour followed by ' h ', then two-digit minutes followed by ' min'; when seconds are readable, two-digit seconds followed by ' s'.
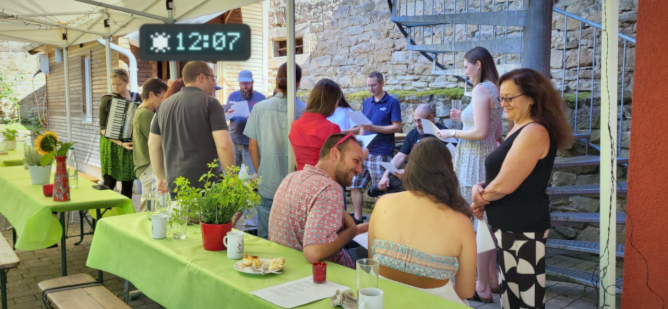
12 h 07 min
